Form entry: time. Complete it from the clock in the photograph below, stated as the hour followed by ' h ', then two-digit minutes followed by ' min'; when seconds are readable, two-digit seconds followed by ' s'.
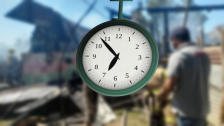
6 h 53 min
